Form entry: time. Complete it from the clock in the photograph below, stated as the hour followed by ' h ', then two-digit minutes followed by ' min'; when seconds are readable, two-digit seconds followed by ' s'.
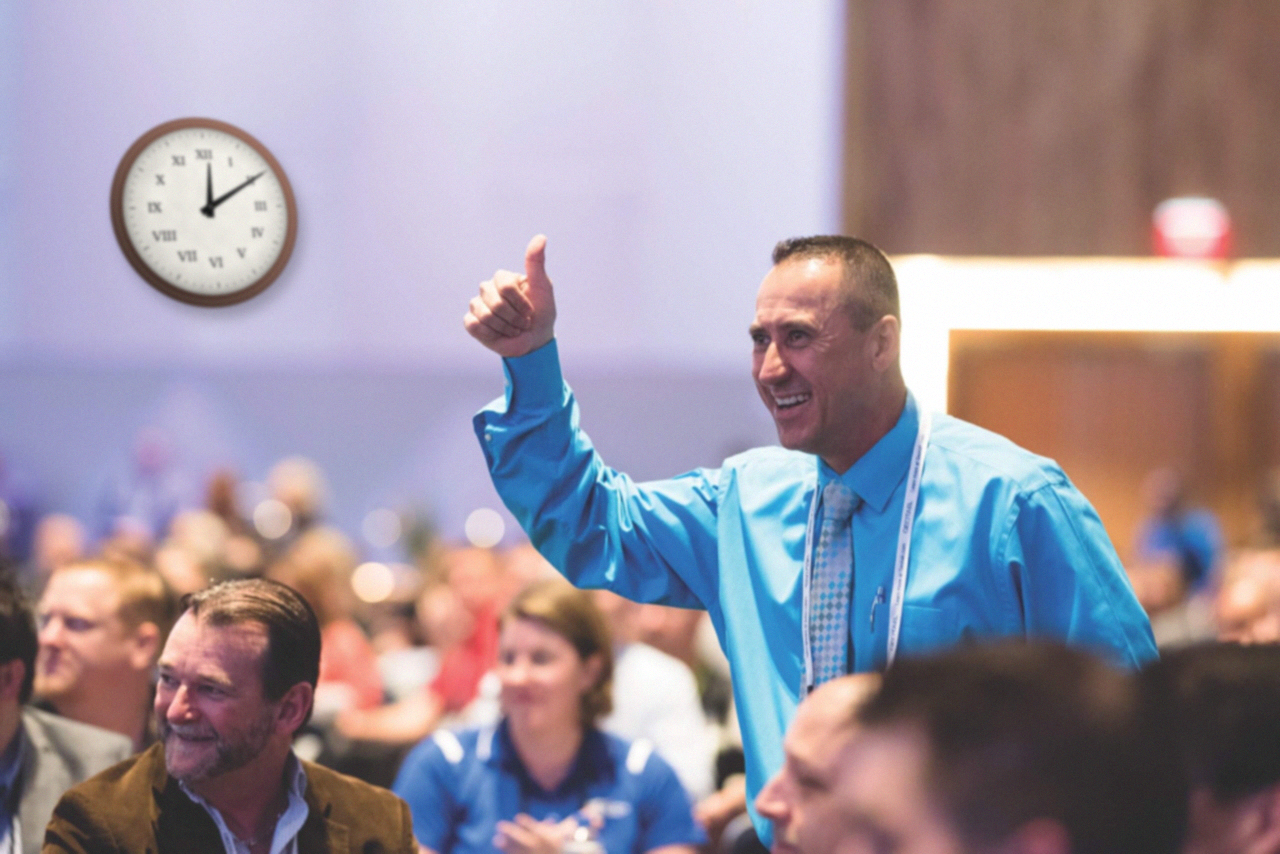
12 h 10 min
